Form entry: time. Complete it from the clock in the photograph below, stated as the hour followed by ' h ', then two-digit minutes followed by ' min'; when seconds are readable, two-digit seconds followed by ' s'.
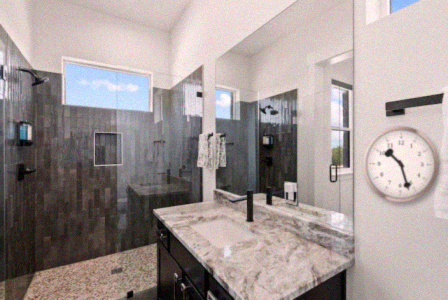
10 h 27 min
